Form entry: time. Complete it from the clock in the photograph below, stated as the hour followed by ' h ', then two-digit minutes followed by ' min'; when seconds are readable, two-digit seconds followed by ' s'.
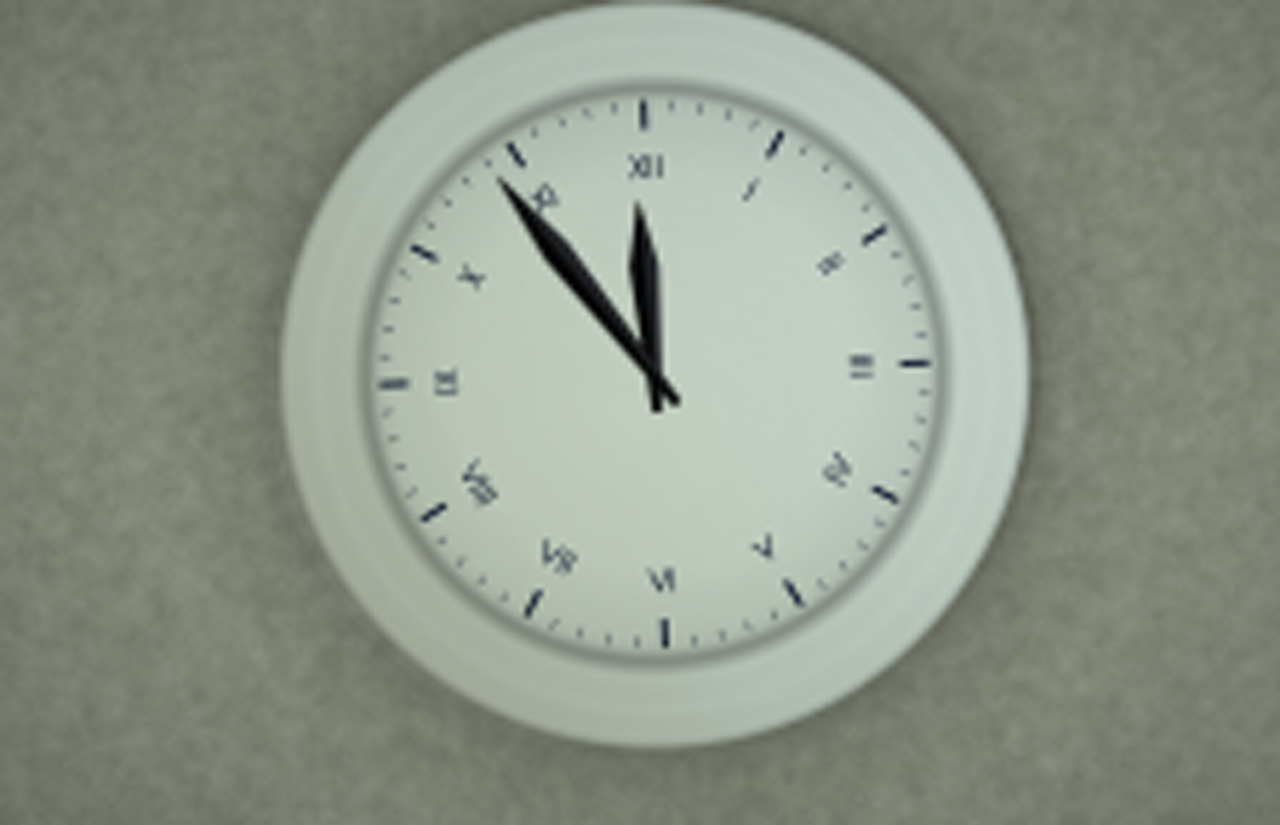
11 h 54 min
